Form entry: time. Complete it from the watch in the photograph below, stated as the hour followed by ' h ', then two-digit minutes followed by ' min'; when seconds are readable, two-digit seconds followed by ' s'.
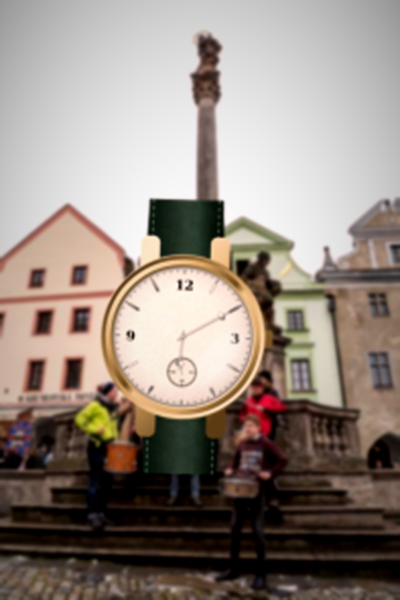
6 h 10 min
